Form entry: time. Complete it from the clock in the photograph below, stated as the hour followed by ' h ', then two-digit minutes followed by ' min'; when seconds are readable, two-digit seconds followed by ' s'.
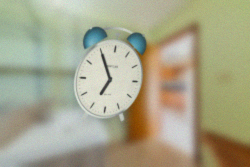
6 h 55 min
